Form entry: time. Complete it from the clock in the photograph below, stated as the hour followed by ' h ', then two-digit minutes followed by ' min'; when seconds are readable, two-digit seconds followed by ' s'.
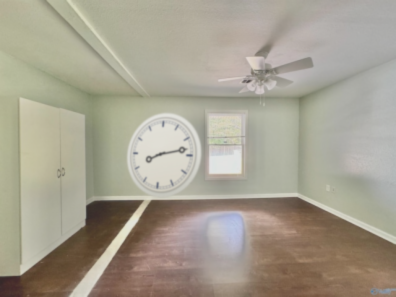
8 h 13 min
